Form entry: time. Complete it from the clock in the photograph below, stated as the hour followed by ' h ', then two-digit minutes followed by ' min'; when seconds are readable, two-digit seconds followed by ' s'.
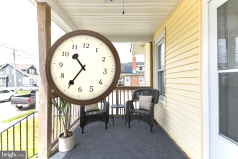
10 h 35 min
